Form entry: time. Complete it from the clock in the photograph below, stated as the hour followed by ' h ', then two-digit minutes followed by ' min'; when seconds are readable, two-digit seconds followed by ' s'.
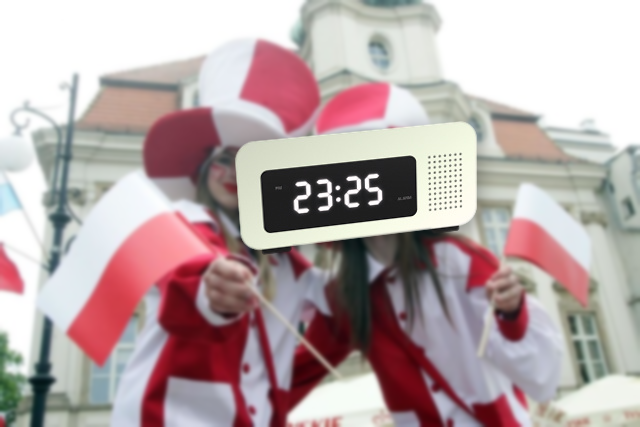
23 h 25 min
